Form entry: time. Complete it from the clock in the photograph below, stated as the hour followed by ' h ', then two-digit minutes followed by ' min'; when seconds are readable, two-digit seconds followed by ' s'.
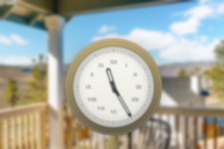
11 h 25 min
